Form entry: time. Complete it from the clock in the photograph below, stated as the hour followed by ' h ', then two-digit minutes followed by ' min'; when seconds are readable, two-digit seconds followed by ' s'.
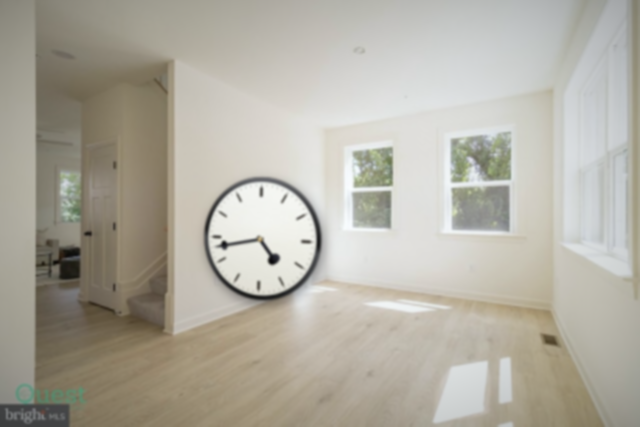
4 h 43 min
